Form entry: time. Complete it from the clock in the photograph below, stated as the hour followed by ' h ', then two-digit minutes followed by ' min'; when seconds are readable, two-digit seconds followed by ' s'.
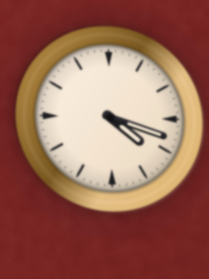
4 h 18 min
